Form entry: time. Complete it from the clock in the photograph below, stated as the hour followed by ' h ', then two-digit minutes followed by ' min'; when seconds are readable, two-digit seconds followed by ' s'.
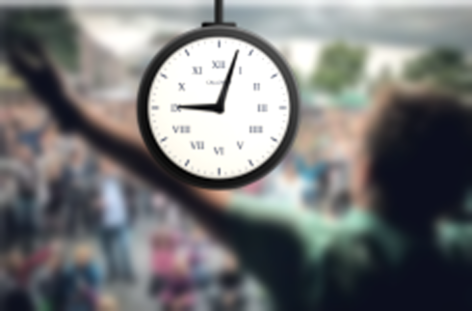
9 h 03 min
